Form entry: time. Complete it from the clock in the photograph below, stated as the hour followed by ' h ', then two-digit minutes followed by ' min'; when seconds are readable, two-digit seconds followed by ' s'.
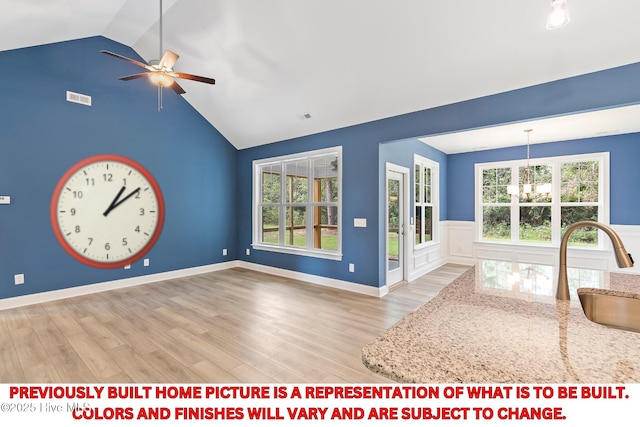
1 h 09 min
